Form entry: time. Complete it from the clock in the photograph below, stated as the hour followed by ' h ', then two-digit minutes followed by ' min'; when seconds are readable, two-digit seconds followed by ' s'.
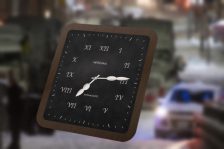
7 h 14 min
